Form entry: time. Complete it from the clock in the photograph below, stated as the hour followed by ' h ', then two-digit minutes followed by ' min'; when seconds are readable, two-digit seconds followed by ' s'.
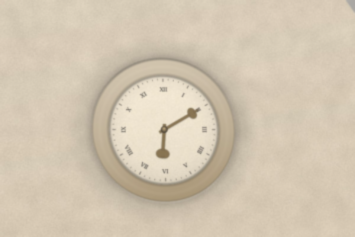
6 h 10 min
